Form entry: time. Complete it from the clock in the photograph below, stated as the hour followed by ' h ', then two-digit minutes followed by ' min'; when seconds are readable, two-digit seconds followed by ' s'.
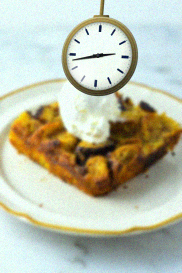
2 h 43 min
